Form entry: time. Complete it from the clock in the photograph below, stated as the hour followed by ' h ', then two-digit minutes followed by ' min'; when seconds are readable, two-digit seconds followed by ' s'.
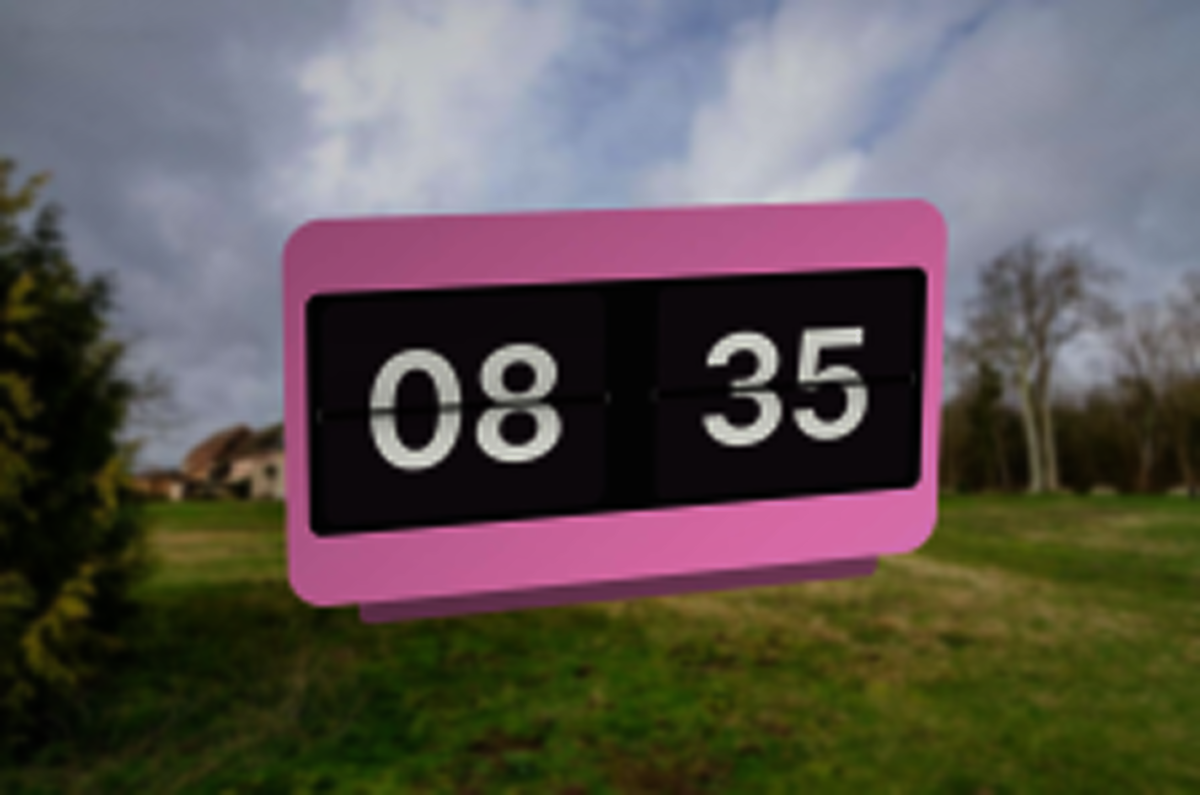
8 h 35 min
